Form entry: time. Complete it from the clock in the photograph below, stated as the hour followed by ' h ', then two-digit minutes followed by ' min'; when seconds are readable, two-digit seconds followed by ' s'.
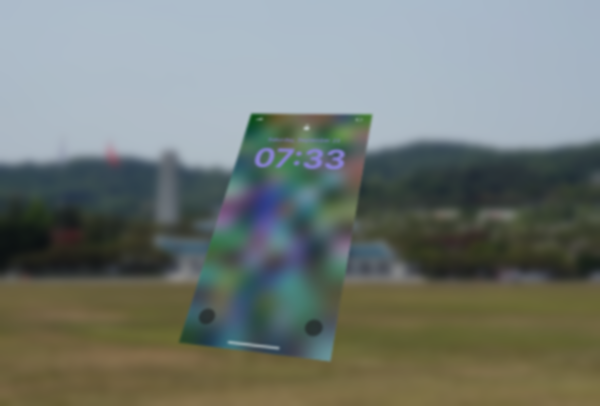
7 h 33 min
